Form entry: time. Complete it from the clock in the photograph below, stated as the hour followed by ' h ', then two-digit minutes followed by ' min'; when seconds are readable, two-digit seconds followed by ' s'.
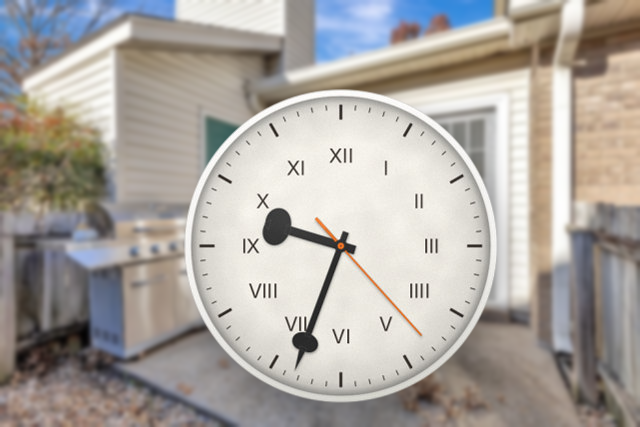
9 h 33 min 23 s
